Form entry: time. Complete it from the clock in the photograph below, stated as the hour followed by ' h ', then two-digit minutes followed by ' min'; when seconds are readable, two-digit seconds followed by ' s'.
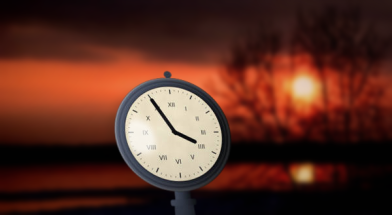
3 h 55 min
